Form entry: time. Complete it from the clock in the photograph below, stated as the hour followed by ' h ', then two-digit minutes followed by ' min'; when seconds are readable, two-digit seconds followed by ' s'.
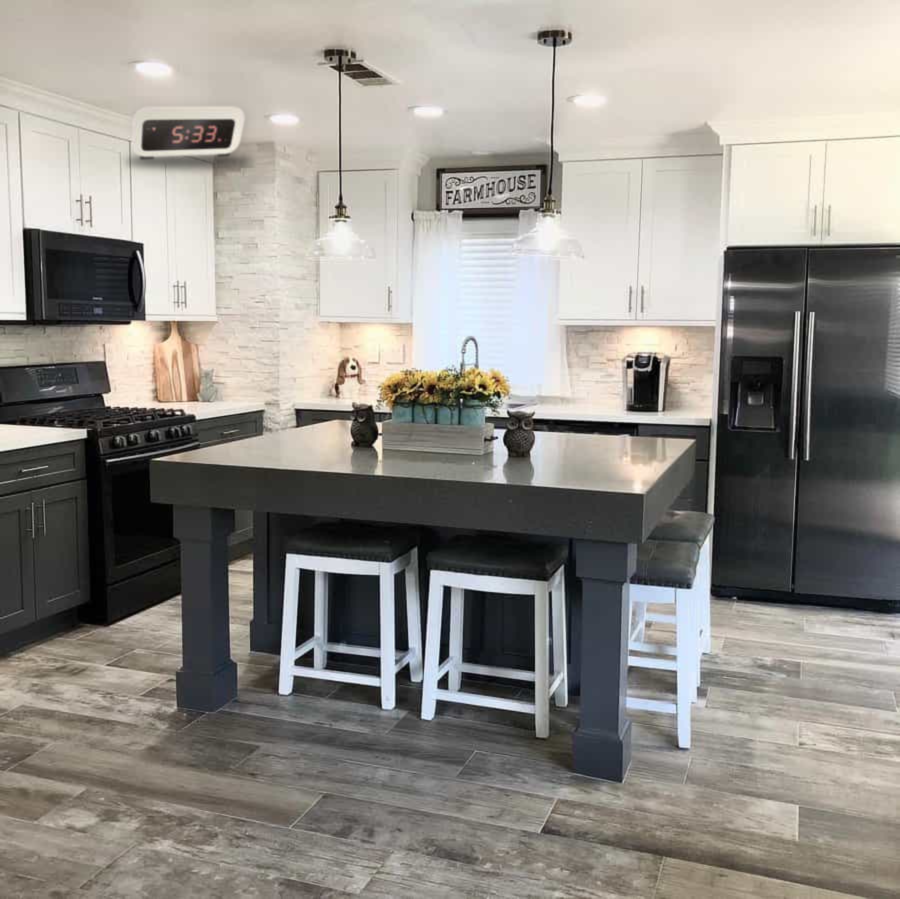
5 h 33 min
